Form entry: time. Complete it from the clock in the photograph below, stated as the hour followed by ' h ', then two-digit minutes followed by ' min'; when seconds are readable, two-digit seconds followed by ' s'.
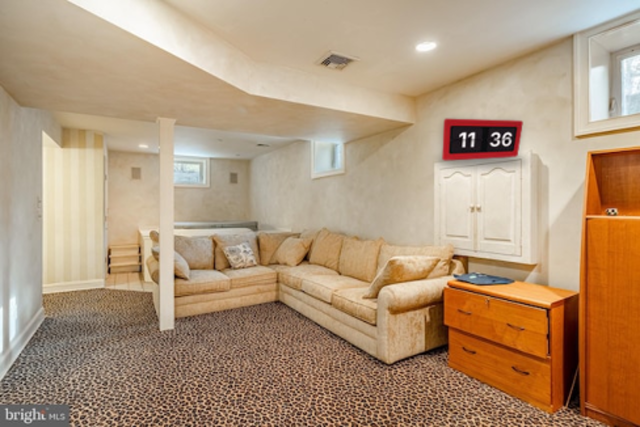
11 h 36 min
